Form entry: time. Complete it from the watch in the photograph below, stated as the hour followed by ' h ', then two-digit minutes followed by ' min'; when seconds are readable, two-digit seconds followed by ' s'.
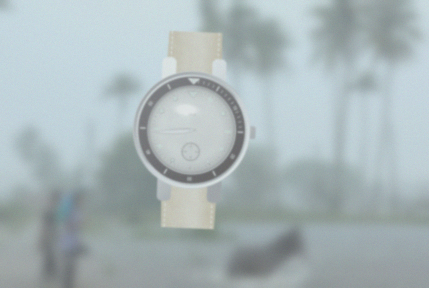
8 h 44 min
